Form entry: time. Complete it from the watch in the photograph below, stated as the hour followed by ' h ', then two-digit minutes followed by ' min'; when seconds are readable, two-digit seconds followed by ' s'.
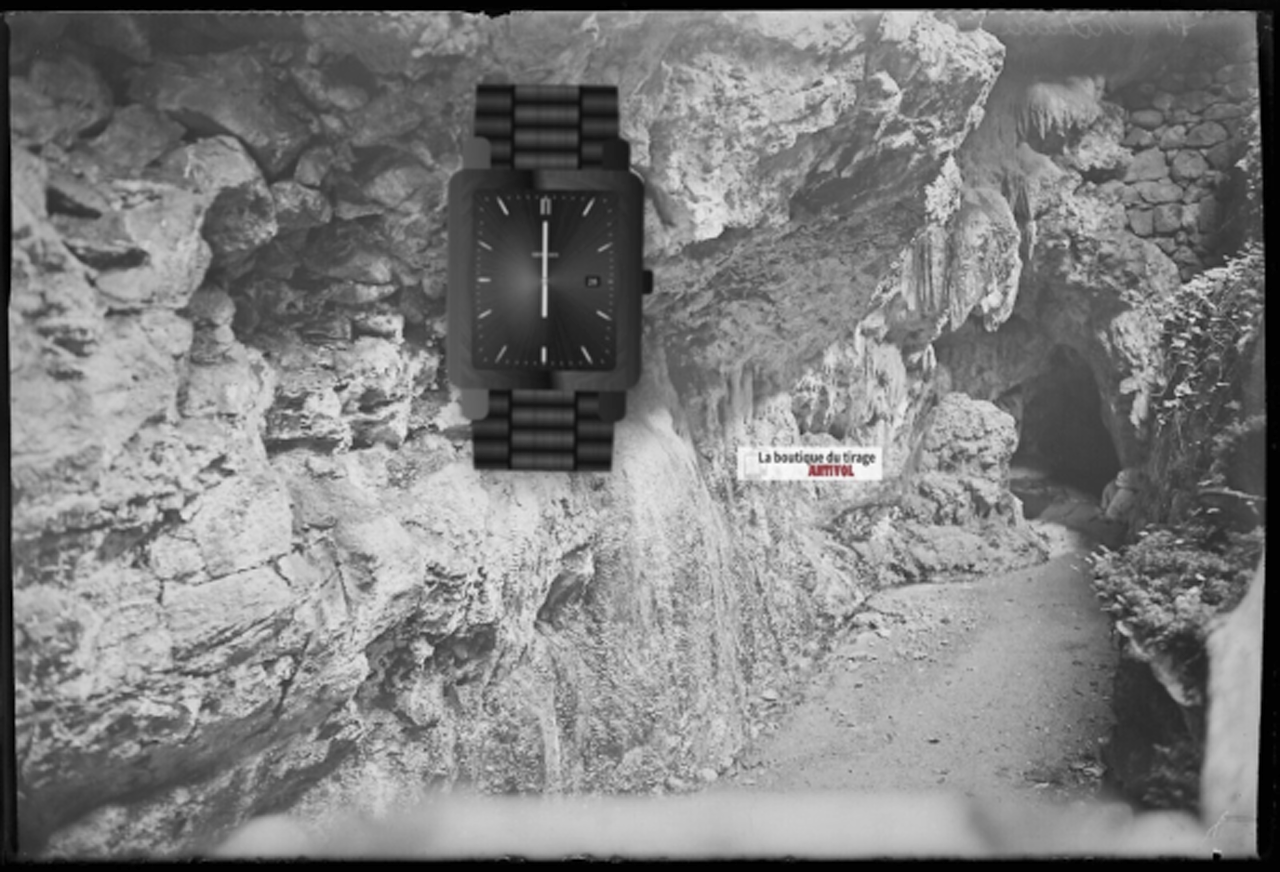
6 h 00 min
